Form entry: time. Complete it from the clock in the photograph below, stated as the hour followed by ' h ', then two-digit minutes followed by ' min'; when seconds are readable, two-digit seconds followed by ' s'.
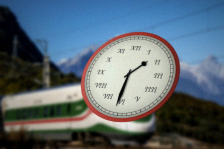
1 h 31 min
